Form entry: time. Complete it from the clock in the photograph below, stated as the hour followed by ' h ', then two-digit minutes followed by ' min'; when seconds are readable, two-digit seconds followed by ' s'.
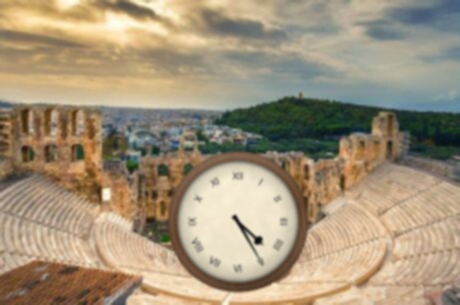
4 h 25 min
